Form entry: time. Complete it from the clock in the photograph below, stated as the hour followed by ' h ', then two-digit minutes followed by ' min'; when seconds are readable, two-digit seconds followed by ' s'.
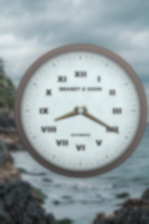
8 h 20 min
